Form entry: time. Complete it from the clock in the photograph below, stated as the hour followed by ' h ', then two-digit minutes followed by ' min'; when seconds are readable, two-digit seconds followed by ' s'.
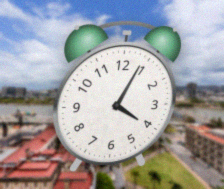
4 h 04 min
